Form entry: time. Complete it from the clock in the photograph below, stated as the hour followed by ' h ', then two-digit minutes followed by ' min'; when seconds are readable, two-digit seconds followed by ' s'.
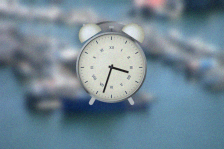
3 h 33 min
